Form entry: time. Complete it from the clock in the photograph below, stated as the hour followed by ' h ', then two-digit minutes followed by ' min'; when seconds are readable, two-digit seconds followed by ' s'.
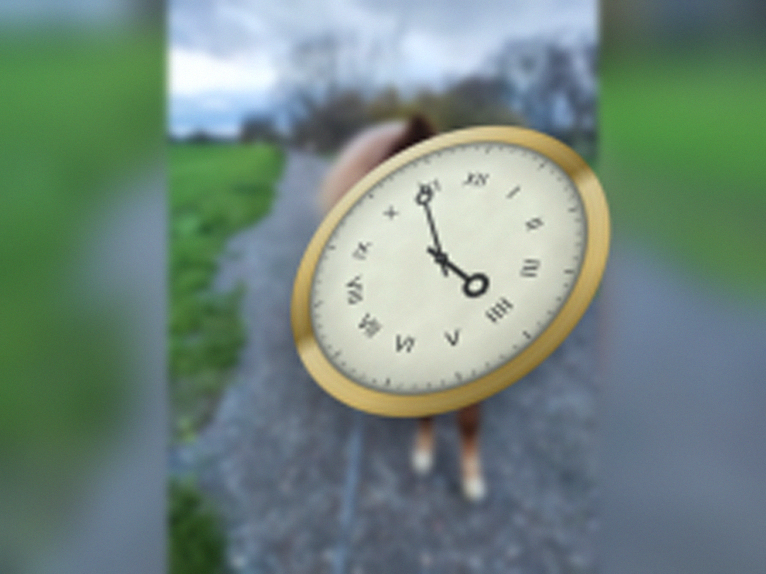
3 h 54 min
